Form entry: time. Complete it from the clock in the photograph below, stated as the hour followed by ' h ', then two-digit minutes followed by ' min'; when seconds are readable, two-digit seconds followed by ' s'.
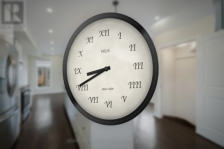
8 h 41 min
